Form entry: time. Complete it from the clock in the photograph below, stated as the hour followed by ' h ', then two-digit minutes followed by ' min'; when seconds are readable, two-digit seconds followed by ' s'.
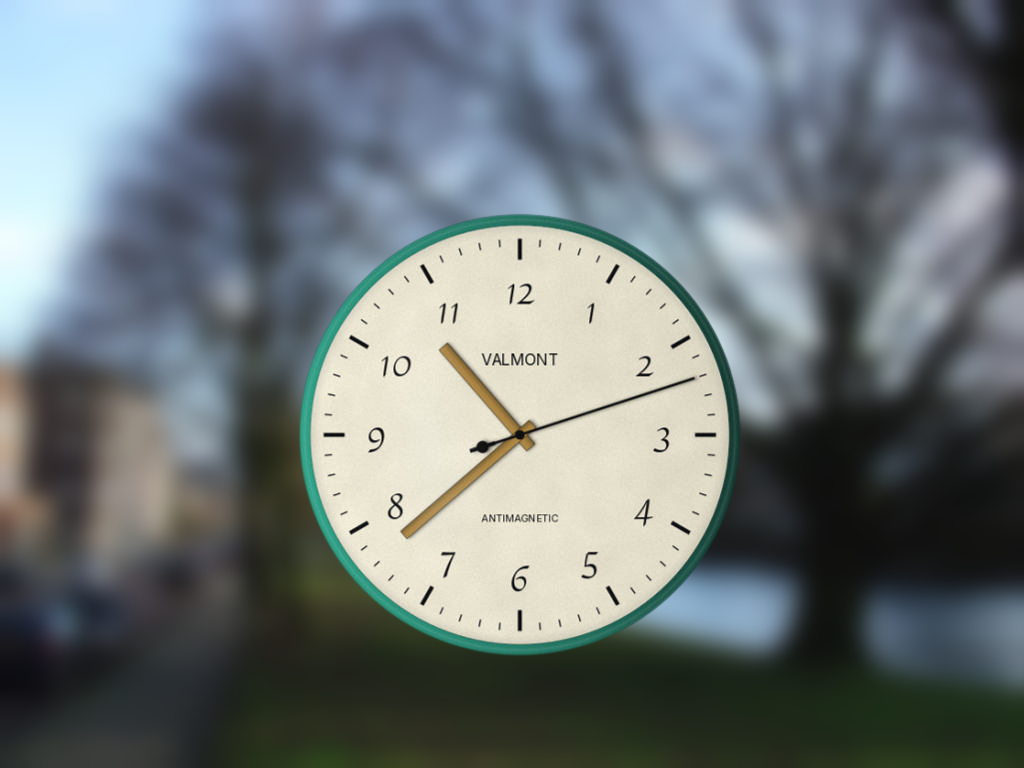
10 h 38 min 12 s
